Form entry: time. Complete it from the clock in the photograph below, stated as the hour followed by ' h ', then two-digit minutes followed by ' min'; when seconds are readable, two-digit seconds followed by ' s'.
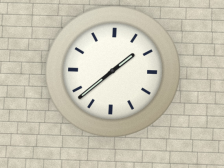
1 h 38 min
